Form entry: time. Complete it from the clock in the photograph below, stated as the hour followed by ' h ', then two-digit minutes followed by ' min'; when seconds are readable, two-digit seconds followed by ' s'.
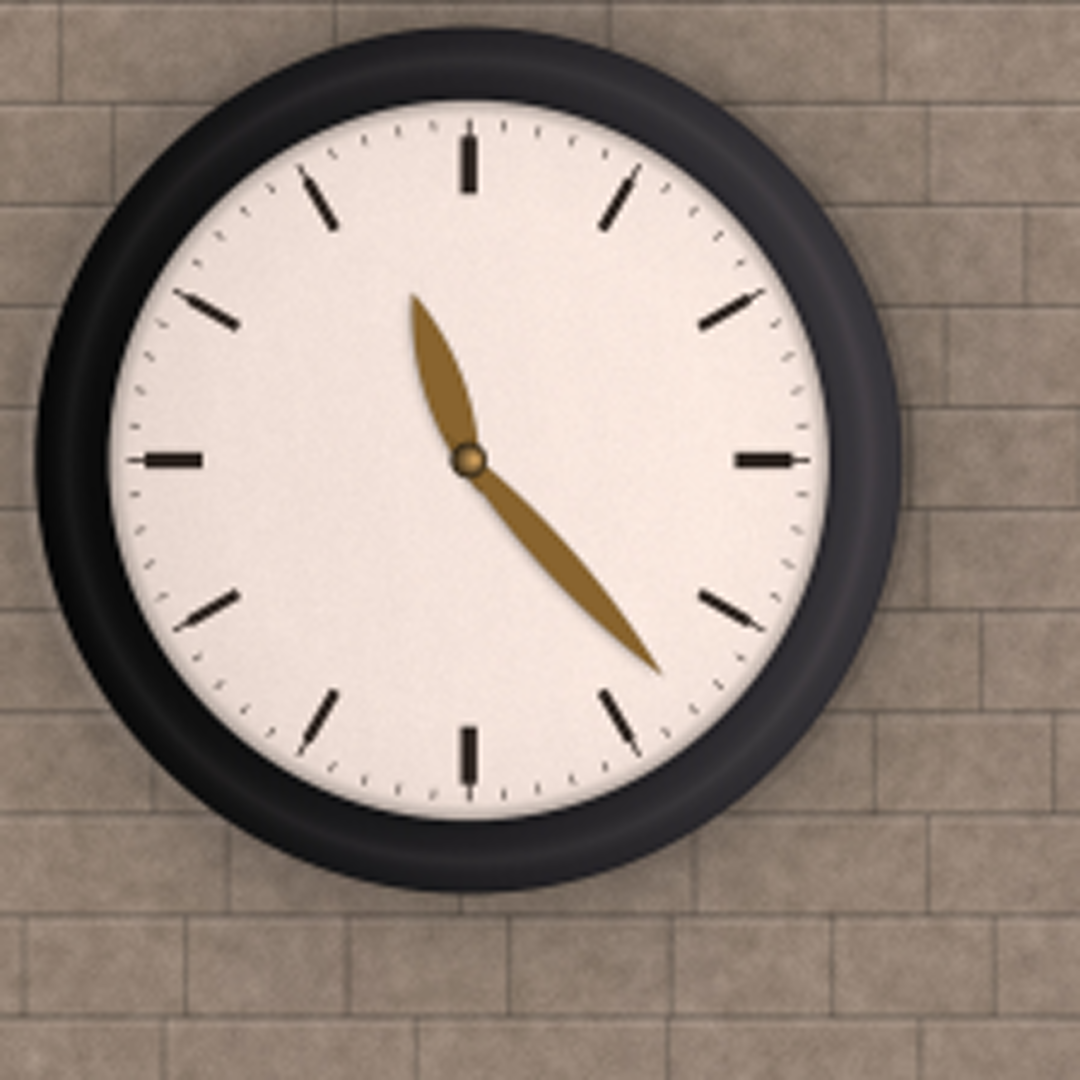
11 h 23 min
